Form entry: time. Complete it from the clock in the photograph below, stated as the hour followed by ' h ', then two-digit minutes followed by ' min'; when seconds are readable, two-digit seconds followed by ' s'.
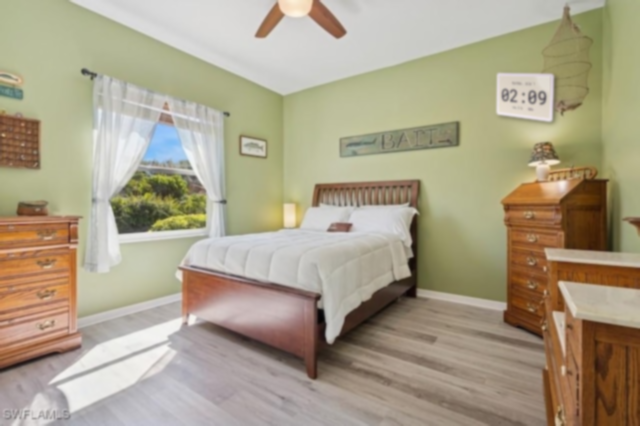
2 h 09 min
